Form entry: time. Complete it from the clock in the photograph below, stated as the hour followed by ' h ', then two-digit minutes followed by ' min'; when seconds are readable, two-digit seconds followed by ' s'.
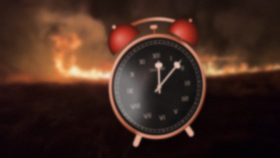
12 h 08 min
